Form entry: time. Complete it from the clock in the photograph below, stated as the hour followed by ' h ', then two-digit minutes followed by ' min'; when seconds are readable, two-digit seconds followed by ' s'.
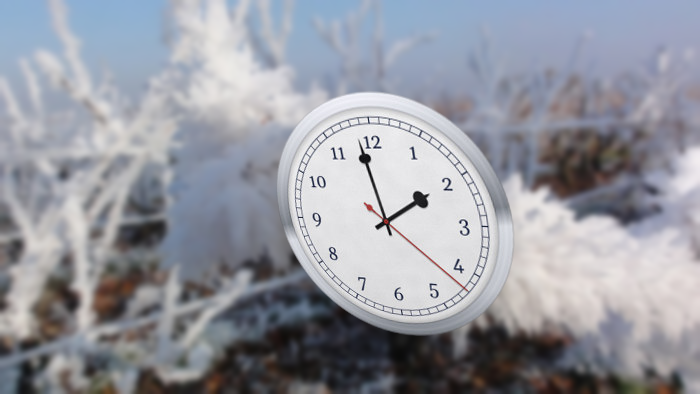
1 h 58 min 22 s
